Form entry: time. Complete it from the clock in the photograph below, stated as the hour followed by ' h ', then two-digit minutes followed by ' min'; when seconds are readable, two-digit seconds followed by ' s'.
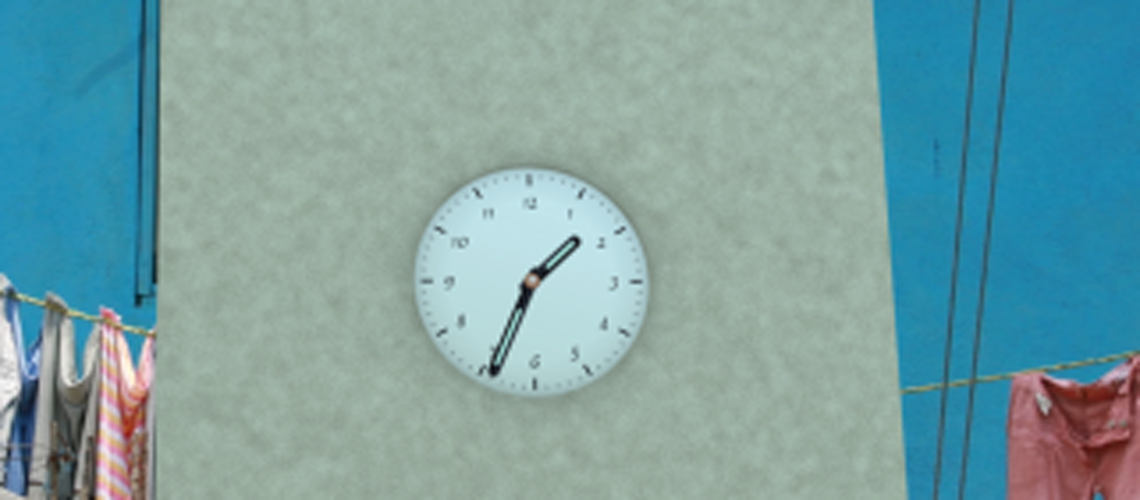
1 h 34 min
